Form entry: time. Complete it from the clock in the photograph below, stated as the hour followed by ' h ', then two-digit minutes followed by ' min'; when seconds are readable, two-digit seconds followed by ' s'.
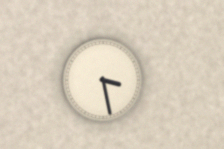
3 h 28 min
